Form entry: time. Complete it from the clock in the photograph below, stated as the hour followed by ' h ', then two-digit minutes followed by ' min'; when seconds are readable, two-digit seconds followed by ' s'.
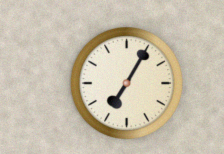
7 h 05 min
